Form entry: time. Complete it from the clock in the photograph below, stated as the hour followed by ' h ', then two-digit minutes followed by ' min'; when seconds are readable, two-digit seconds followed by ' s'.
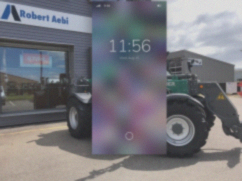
11 h 56 min
